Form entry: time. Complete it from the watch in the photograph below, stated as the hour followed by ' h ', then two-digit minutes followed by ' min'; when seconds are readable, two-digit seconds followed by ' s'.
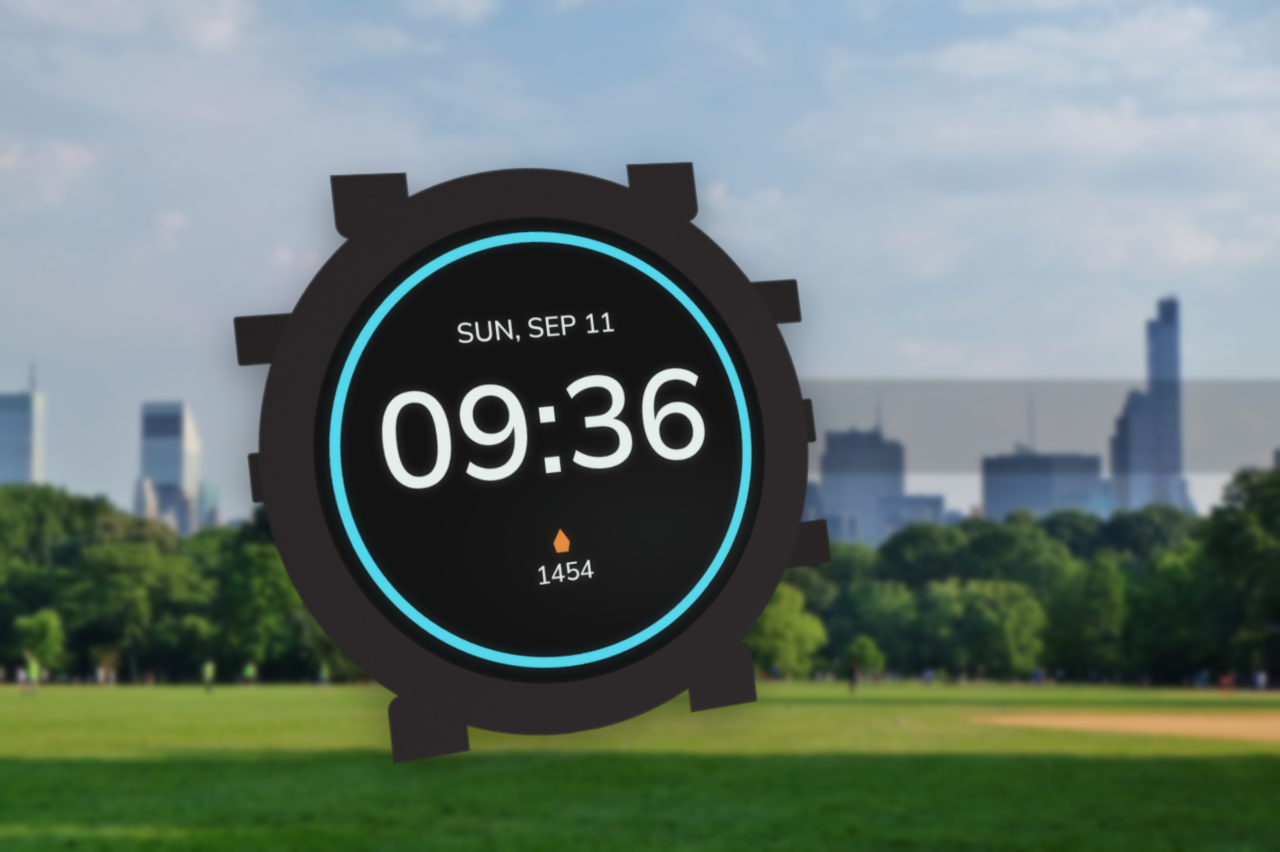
9 h 36 min
